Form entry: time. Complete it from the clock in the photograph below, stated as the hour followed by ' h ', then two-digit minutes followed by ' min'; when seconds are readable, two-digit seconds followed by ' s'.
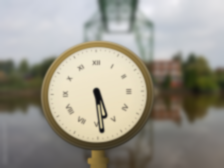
5 h 29 min
